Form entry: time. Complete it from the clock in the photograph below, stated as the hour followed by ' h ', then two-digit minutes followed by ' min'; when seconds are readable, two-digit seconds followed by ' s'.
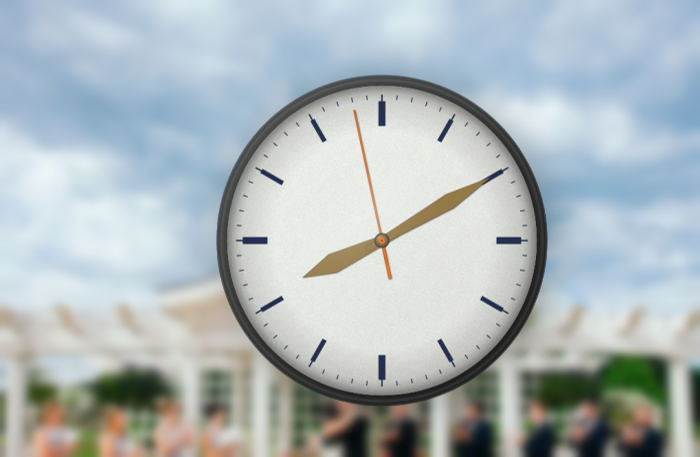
8 h 09 min 58 s
